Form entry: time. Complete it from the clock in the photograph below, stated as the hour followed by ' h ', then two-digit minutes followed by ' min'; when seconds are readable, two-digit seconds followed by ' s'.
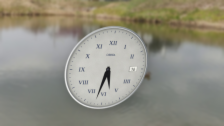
5 h 32 min
